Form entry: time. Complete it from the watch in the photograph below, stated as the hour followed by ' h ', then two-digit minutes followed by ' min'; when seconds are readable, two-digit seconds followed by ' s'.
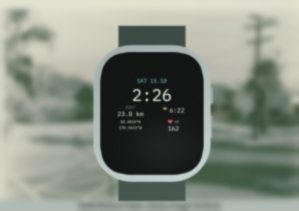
2 h 26 min
